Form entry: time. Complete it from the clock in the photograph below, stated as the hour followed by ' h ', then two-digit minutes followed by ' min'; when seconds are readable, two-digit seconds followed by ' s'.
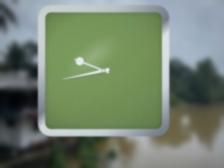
9 h 43 min
